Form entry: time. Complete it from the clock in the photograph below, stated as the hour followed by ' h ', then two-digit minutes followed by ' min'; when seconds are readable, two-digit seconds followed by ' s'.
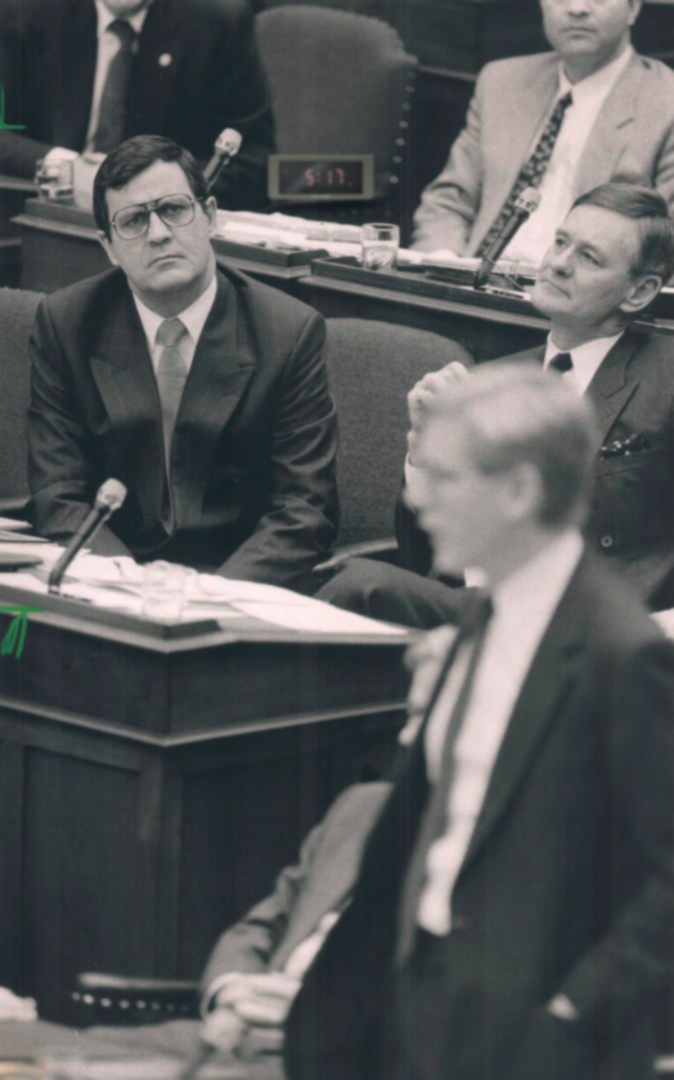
5 h 17 min
